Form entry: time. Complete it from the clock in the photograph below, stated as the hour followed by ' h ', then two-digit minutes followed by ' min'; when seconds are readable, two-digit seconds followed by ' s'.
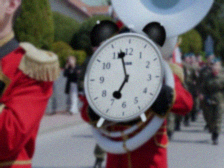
6 h 57 min
